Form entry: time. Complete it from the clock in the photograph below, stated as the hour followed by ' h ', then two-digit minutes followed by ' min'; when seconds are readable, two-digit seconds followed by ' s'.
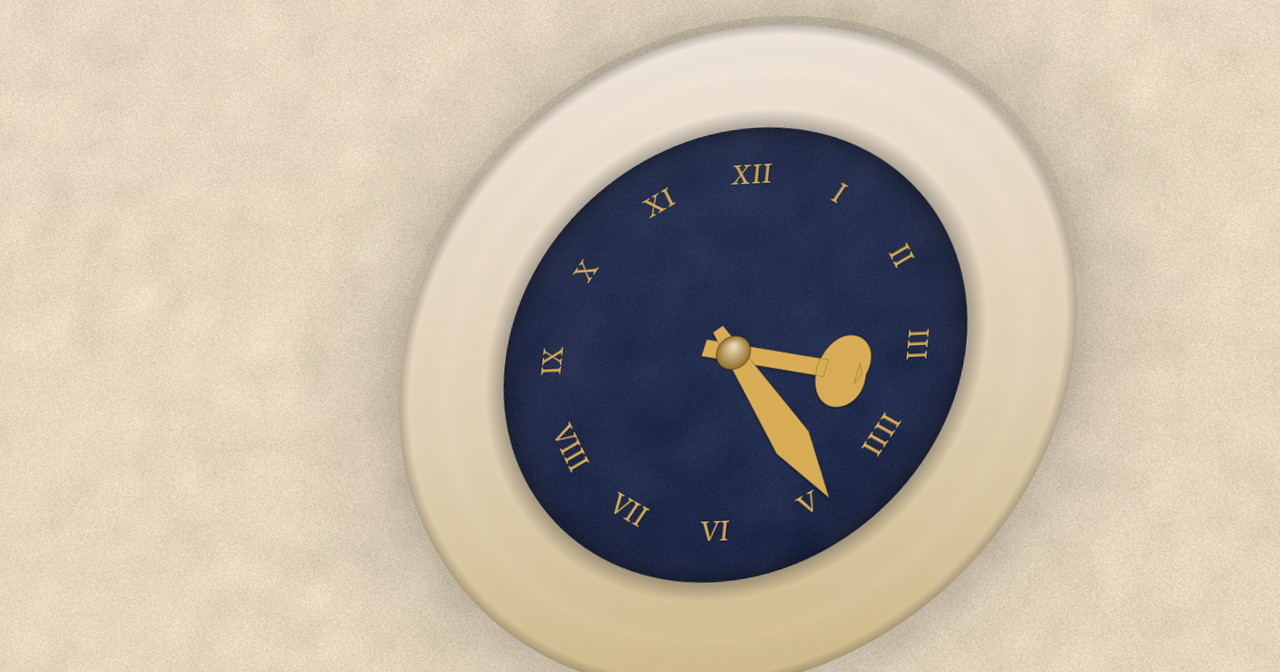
3 h 24 min
